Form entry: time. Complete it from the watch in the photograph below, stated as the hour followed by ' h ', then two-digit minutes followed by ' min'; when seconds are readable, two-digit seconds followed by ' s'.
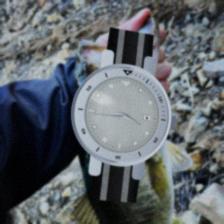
3 h 44 min
